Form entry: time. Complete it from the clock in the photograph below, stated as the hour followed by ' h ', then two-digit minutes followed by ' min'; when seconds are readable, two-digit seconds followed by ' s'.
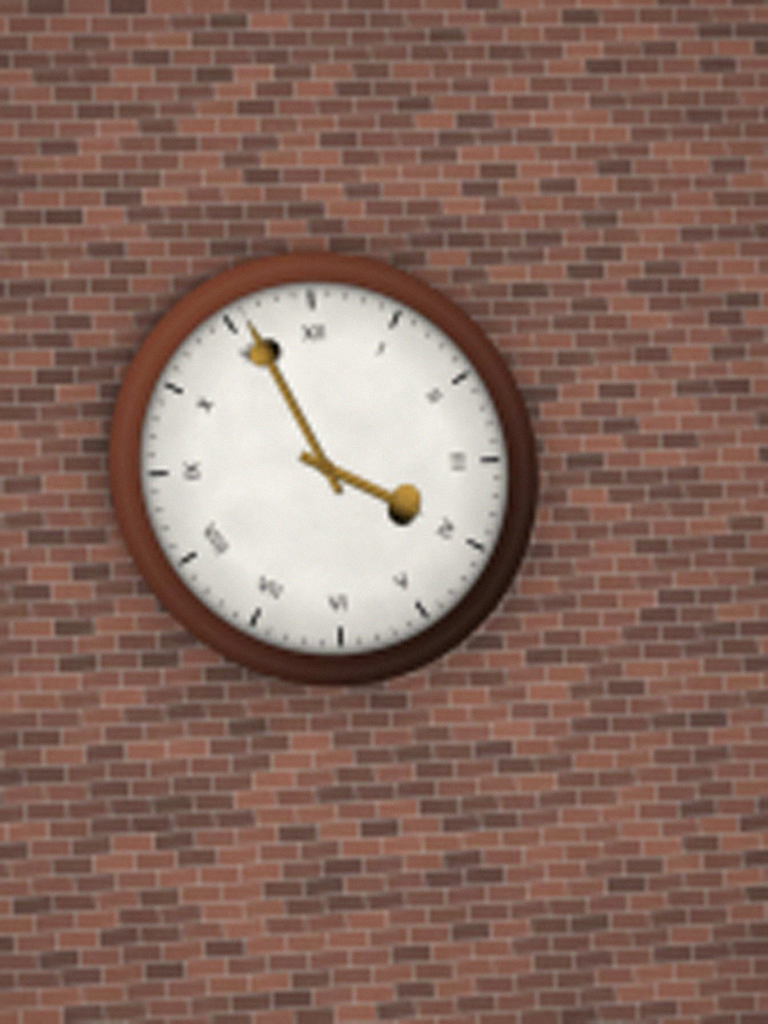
3 h 56 min
